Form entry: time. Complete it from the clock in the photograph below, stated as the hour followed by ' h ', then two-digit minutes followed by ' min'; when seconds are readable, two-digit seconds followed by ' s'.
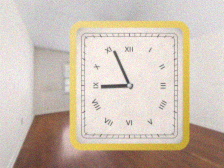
8 h 56 min
